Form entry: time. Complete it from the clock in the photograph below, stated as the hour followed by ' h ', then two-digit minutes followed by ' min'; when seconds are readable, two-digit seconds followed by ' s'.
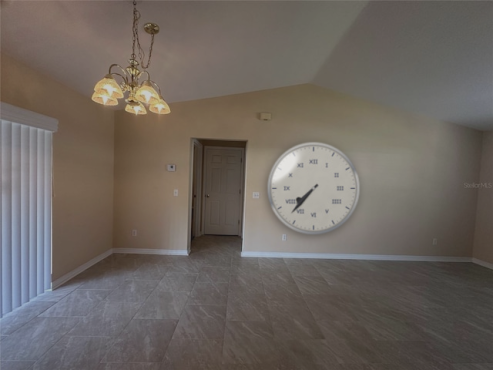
7 h 37 min
